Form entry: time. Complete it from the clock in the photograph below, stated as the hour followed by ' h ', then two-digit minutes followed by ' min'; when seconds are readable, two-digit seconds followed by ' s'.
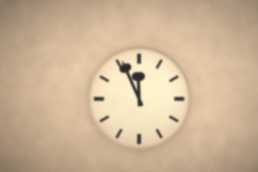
11 h 56 min
